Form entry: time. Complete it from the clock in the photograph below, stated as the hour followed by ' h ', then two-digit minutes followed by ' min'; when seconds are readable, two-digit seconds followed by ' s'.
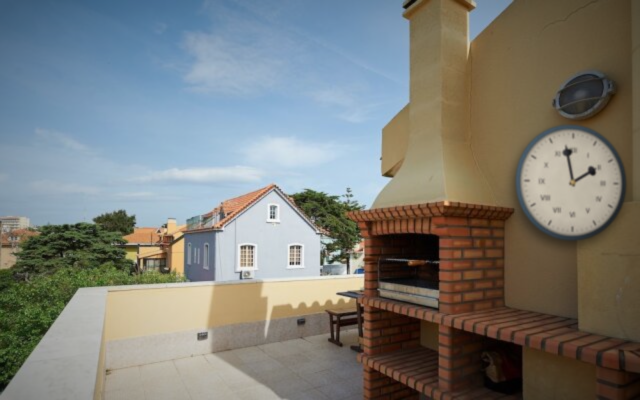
1 h 58 min
